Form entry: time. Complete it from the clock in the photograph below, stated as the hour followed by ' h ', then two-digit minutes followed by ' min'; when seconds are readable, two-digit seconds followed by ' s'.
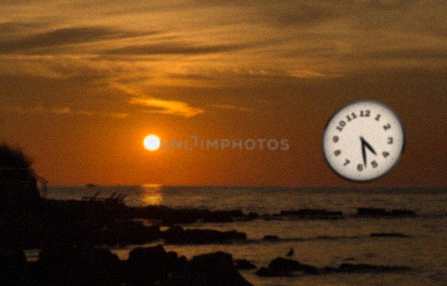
4 h 28 min
